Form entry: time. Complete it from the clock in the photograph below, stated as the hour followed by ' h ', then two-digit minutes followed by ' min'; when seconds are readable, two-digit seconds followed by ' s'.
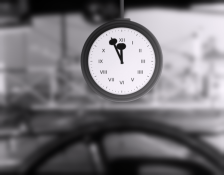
11 h 56 min
